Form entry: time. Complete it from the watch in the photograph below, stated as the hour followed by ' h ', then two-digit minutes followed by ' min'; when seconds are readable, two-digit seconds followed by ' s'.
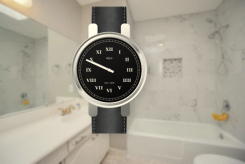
9 h 49 min
